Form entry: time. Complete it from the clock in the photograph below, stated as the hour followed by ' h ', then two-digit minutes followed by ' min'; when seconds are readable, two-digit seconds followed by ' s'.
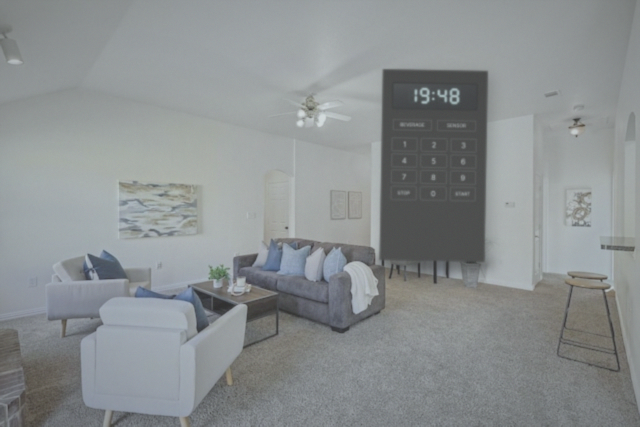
19 h 48 min
